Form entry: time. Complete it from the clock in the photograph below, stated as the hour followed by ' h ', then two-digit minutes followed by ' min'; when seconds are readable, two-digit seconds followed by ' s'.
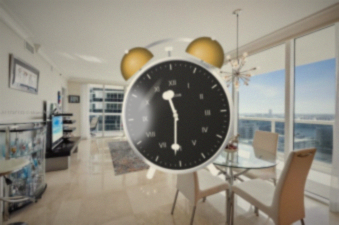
11 h 31 min
